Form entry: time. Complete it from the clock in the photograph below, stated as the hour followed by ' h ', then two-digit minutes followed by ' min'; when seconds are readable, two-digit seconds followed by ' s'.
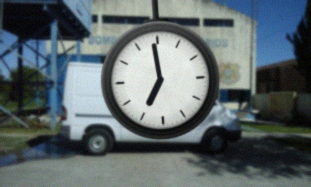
6 h 59 min
